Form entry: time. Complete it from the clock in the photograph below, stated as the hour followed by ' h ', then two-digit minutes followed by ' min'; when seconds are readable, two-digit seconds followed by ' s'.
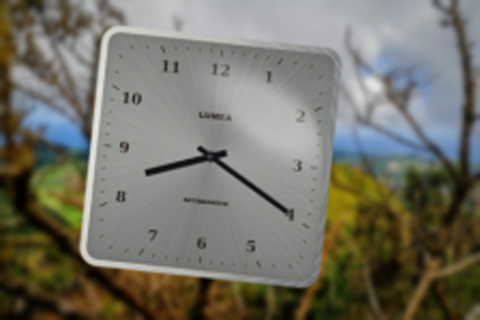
8 h 20 min
